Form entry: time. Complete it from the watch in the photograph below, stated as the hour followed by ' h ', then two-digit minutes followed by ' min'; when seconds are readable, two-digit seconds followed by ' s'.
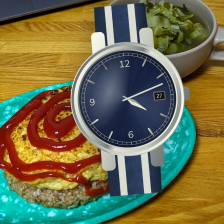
4 h 12 min
